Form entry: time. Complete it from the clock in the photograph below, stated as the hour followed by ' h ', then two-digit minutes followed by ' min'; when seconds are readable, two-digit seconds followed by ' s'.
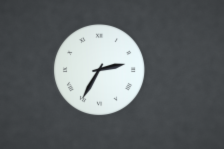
2 h 35 min
